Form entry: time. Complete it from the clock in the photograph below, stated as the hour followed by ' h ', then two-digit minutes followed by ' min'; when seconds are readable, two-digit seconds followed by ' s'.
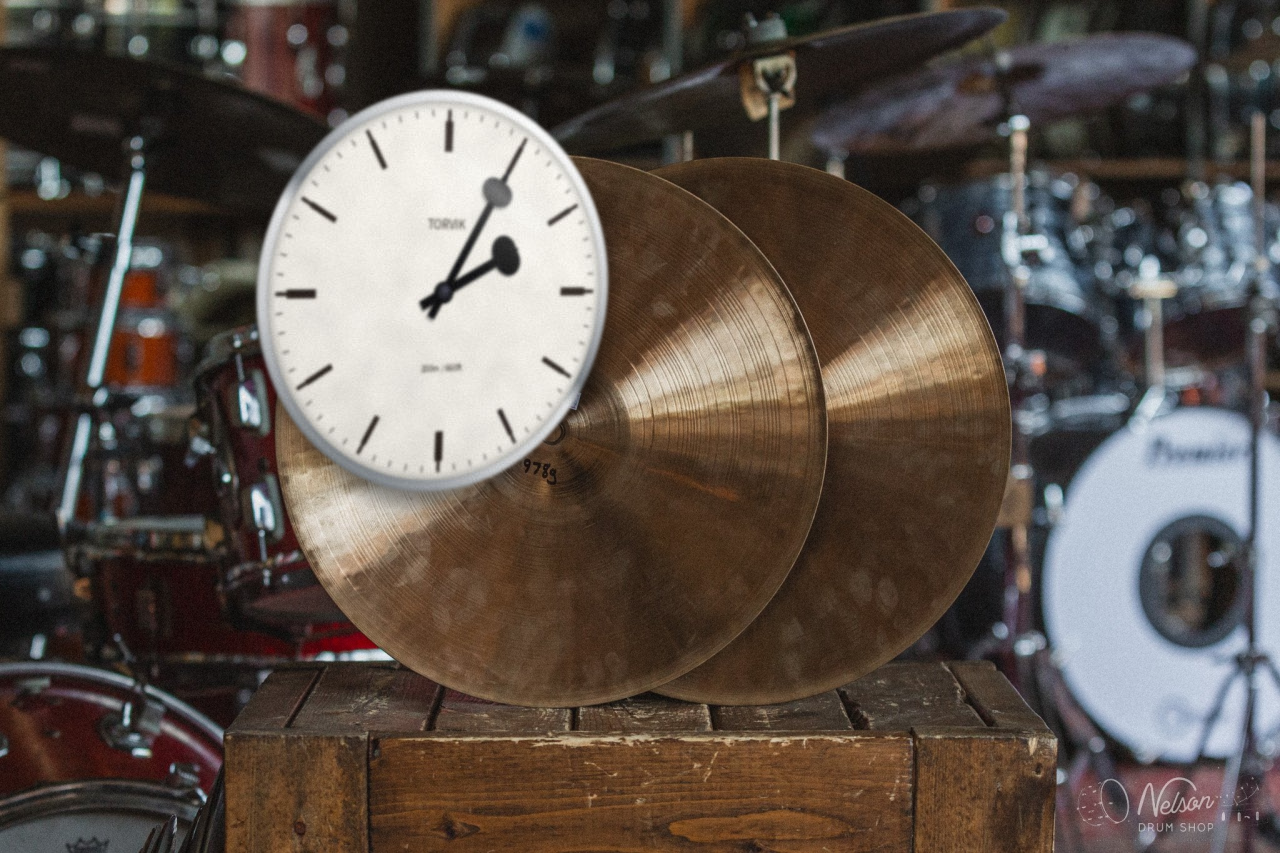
2 h 05 min
